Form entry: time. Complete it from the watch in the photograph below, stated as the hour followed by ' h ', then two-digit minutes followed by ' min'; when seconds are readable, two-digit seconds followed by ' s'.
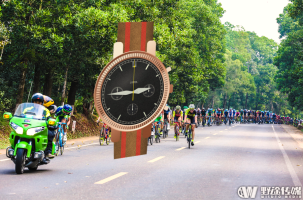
2 h 45 min
